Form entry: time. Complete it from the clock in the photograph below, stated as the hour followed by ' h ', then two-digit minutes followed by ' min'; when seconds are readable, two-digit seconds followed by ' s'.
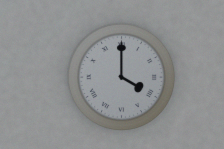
4 h 00 min
